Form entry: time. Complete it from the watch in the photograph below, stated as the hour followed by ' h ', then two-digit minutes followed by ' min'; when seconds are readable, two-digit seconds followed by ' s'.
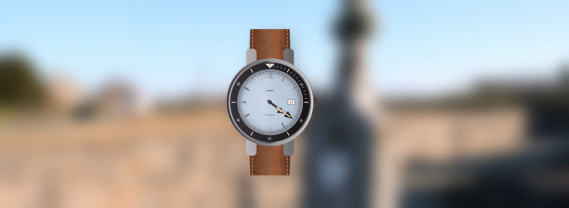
4 h 21 min
